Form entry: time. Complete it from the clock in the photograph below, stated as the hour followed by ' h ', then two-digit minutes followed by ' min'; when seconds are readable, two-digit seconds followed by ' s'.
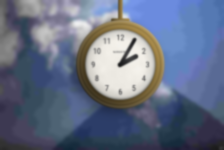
2 h 05 min
